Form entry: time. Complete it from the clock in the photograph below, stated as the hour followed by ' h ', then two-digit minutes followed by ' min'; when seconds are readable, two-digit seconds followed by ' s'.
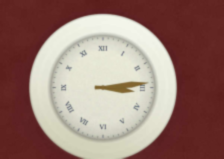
3 h 14 min
